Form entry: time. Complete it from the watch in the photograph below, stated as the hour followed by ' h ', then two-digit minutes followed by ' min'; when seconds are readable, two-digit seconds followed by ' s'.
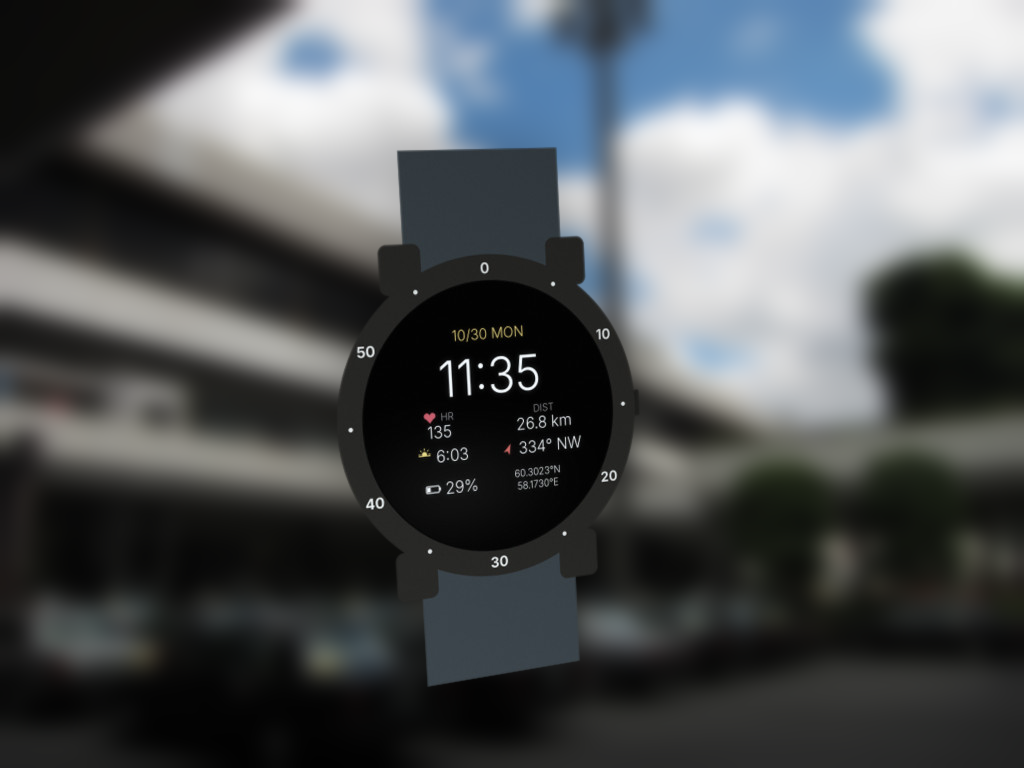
11 h 35 min
